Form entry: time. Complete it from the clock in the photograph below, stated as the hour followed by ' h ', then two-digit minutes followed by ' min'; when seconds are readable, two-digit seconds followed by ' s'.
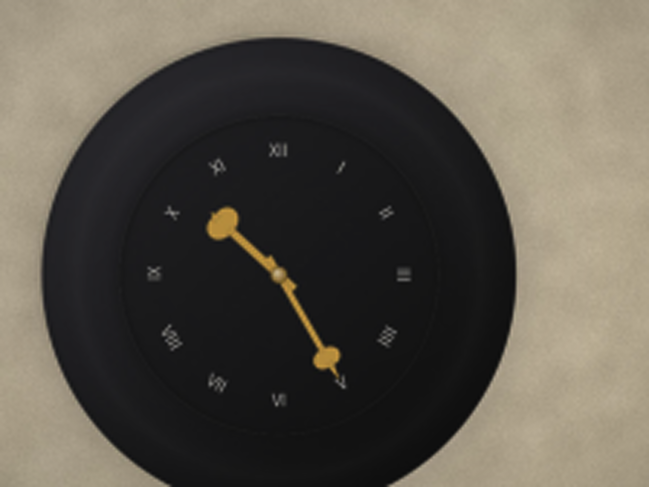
10 h 25 min
